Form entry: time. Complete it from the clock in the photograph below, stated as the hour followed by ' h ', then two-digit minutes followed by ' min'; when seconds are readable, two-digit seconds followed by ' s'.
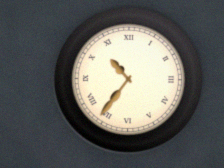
10 h 36 min
